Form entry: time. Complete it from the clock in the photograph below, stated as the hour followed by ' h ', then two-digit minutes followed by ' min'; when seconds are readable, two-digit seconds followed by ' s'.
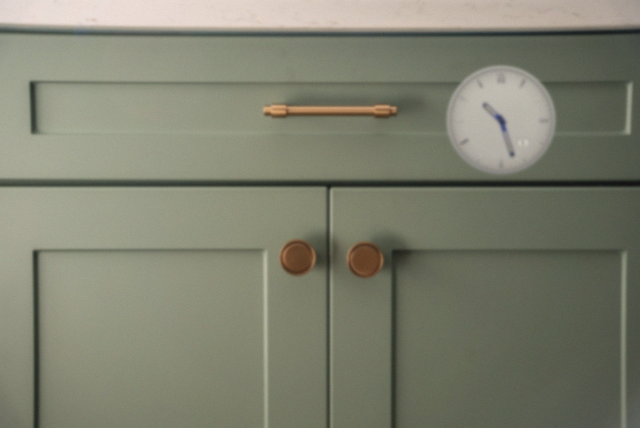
10 h 27 min
